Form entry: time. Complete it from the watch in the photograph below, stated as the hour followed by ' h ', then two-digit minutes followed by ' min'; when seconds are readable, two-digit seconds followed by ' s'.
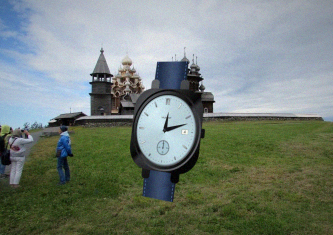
12 h 12 min
